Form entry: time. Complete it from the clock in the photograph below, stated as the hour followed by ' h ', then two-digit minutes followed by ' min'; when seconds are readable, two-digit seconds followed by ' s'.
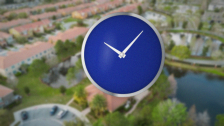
10 h 07 min
